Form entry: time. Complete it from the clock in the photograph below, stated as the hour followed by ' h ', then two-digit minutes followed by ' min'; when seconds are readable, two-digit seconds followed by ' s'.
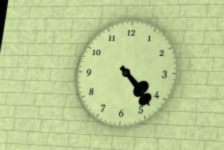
4 h 23 min
